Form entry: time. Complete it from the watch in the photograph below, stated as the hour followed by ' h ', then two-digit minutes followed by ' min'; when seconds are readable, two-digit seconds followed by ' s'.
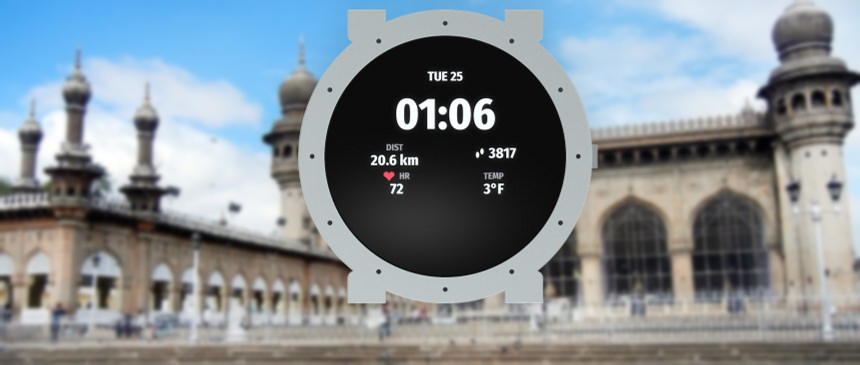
1 h 06 min
